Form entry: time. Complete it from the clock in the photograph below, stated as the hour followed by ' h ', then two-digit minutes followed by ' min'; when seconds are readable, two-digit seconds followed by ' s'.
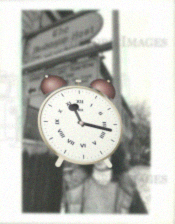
11 h 17 min
